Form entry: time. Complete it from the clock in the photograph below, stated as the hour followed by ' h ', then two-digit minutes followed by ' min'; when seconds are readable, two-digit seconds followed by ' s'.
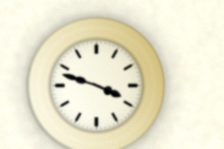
3 h 48 min
